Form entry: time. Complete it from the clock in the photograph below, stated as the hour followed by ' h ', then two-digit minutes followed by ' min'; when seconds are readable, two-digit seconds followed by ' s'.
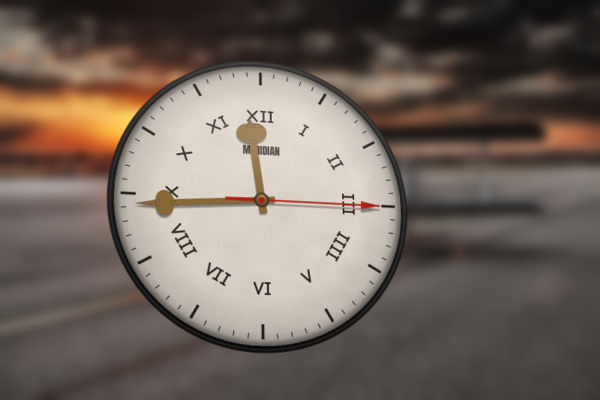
11 h 44 min 15 s
